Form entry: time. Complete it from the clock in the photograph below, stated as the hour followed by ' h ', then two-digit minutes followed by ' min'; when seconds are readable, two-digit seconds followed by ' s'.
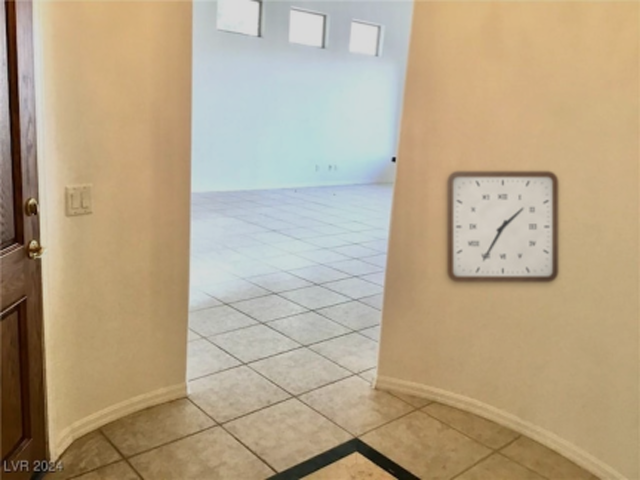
1 h 35 min
